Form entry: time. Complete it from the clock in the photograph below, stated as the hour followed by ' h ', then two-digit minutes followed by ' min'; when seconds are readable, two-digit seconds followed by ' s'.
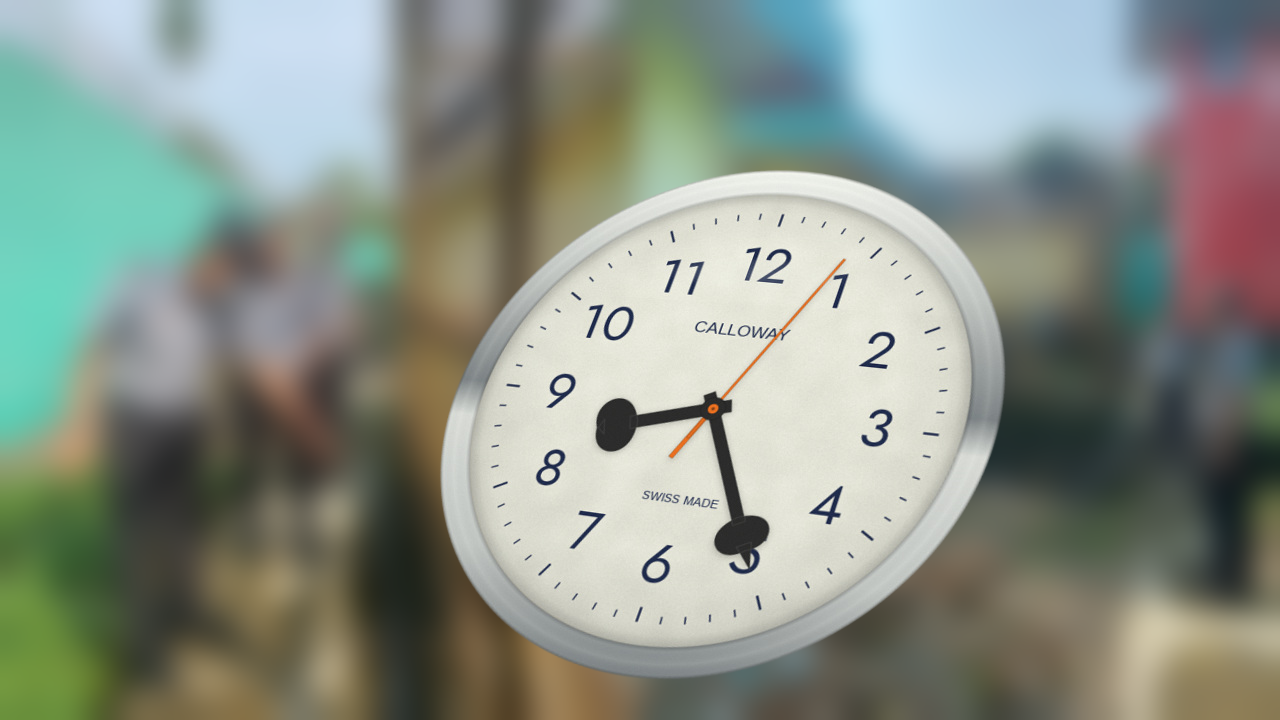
8 h 25 min 04 s
